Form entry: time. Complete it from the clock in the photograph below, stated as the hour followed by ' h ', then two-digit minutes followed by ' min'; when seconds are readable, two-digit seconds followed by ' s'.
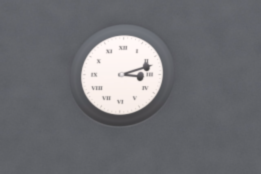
3 h 12 min
